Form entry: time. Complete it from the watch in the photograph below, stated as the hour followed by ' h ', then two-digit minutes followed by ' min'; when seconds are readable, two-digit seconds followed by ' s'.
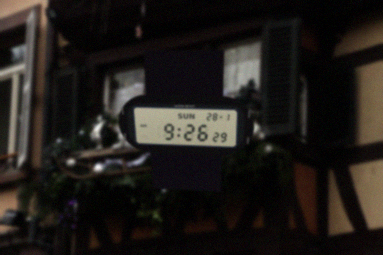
9 h 26 min
